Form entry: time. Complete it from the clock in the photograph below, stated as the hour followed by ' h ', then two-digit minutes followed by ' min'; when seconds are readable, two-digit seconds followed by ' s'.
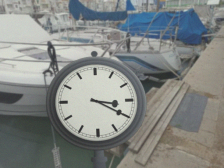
3 h 20 min
